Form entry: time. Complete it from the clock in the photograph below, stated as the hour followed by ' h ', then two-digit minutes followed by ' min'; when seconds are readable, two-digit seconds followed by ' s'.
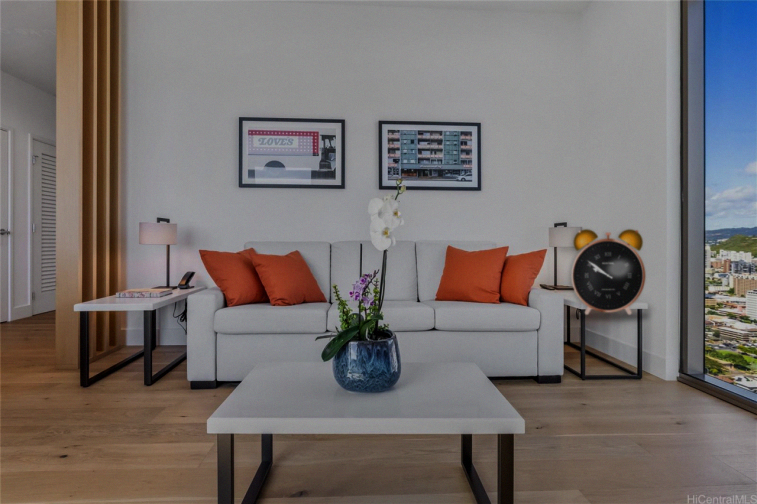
9 h 51 min
